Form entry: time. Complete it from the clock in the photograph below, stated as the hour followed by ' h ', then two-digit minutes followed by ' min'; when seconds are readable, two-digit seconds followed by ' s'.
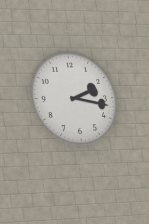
2 h 17 min
